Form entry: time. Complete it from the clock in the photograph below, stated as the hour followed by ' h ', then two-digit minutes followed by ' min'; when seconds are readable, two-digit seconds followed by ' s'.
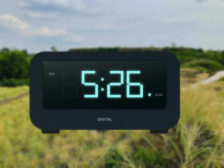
5 h 26 min
